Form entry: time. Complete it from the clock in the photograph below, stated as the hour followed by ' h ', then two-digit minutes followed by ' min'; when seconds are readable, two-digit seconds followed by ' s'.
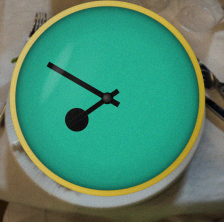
7 h 50 min
